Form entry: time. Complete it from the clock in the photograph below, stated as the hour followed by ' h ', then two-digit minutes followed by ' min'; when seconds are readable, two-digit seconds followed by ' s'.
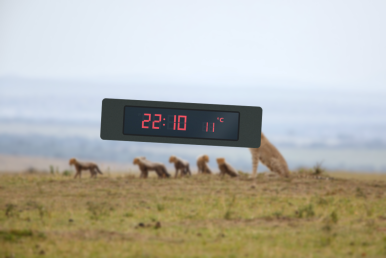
22 h 10 min
